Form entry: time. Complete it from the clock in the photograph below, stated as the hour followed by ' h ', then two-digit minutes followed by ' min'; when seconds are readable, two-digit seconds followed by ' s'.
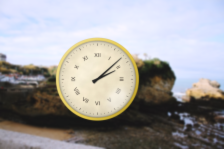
2 h 08 min
